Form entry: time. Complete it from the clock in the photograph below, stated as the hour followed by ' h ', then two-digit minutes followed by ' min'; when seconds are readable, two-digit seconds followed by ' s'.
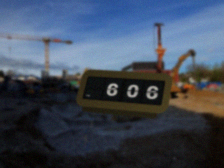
6 h 06 min
